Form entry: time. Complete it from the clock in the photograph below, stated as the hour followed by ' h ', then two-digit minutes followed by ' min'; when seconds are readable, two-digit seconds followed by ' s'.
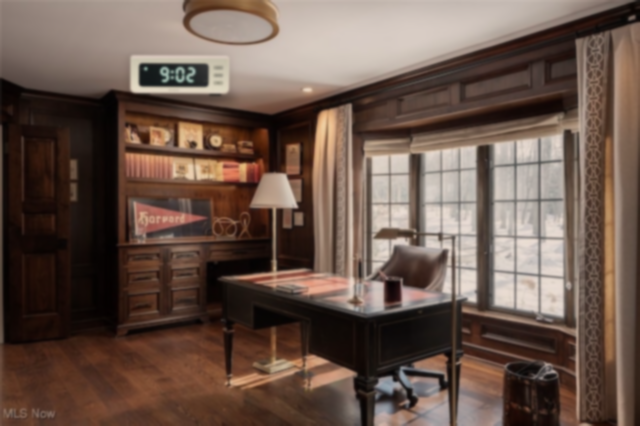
9 h 02 min
